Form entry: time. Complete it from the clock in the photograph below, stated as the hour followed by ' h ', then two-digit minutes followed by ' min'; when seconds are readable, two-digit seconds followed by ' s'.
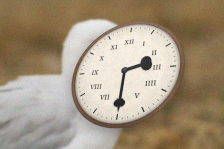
2 h 30 min
